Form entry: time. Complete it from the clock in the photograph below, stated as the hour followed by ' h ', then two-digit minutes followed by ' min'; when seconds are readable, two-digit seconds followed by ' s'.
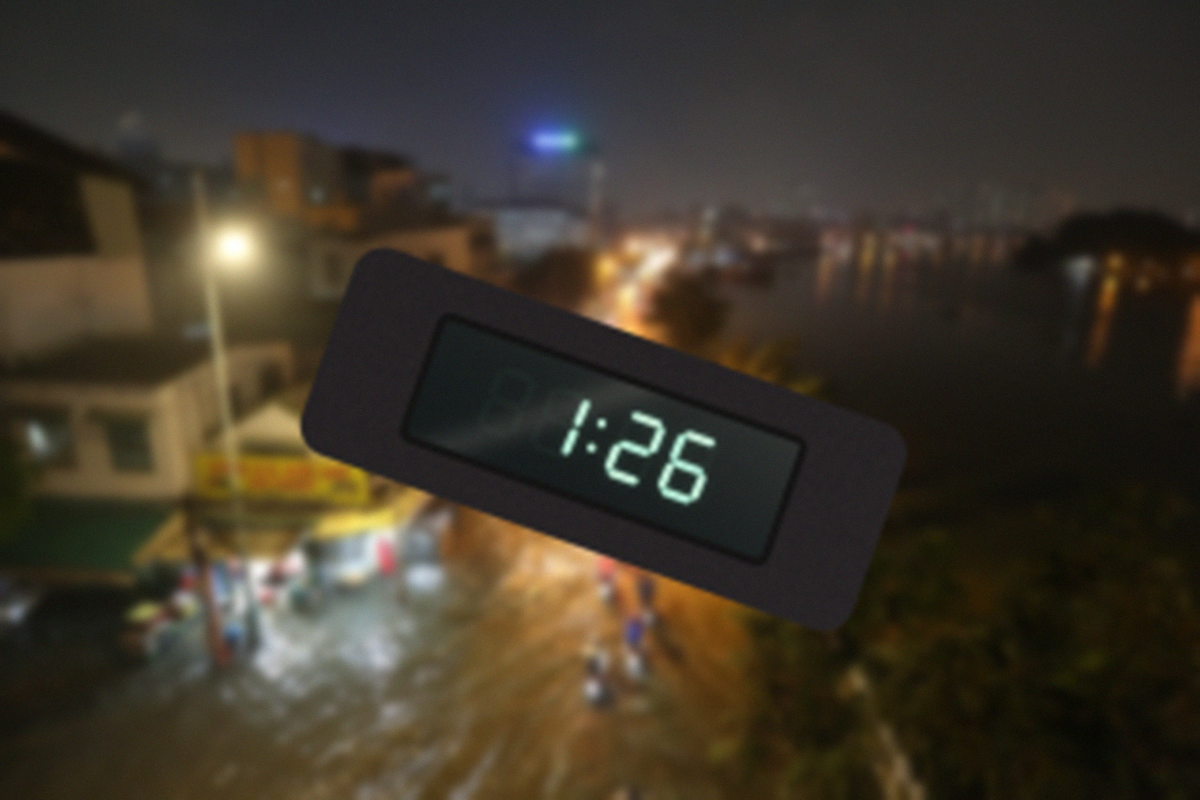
1 h 26 min
